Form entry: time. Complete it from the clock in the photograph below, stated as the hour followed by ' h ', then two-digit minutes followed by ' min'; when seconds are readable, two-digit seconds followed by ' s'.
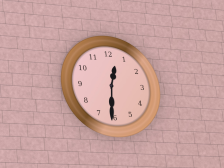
12 h 31 min
